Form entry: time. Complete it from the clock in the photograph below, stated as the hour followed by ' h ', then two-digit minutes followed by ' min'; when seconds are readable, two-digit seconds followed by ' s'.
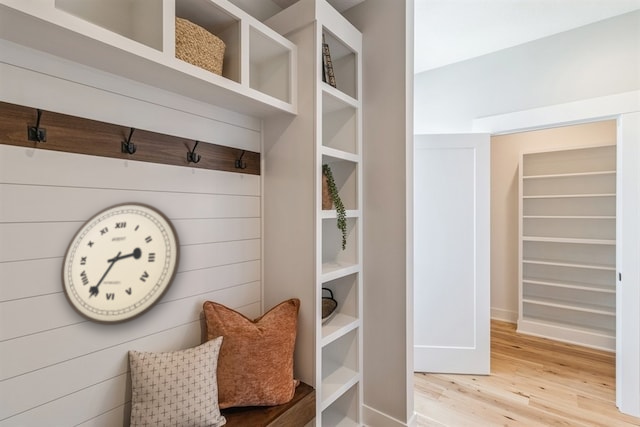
2 h 35 min
